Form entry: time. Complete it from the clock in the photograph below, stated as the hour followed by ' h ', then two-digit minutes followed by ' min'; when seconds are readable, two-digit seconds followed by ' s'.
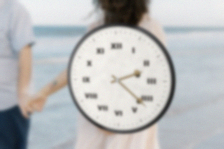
2 h 22 min
